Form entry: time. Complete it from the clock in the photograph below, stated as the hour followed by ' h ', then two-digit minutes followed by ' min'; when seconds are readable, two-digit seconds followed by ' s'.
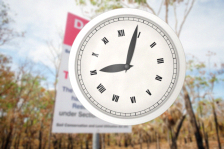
9 h 04 min
